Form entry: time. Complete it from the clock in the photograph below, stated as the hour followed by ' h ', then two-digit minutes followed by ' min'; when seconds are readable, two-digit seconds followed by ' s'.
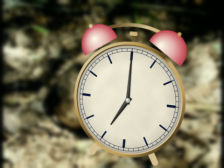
7 h 00 min
